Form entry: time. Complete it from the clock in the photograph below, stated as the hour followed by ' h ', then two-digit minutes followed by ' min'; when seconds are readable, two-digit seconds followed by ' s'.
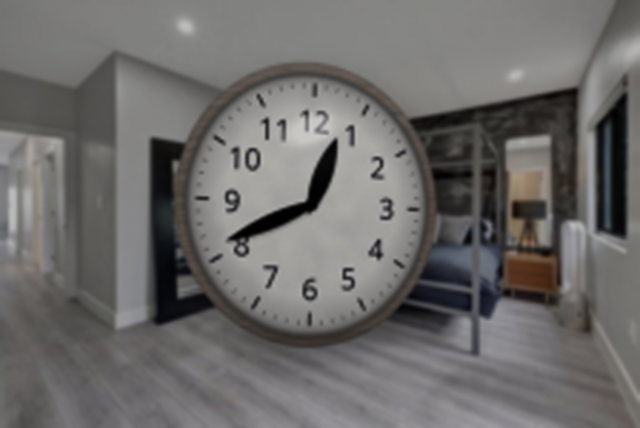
12 h 41 min
